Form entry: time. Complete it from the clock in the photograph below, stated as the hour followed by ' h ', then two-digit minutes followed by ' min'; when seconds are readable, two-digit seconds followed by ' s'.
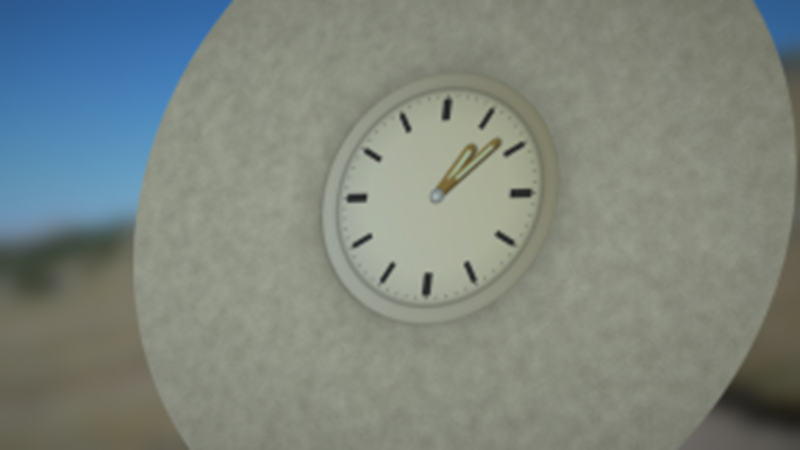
1 h 08 min
